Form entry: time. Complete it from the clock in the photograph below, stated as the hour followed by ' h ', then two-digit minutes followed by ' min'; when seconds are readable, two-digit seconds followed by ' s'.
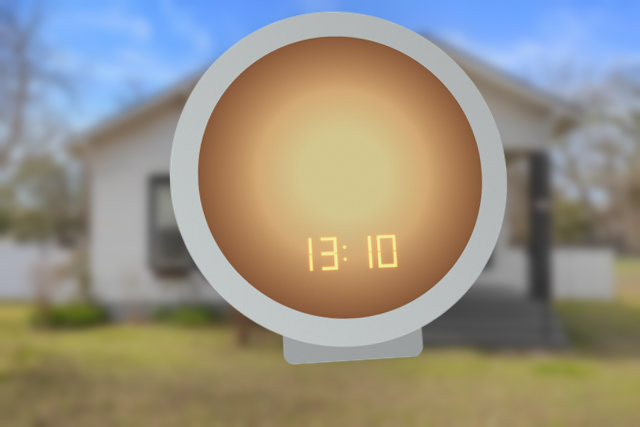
13 h 10 min
